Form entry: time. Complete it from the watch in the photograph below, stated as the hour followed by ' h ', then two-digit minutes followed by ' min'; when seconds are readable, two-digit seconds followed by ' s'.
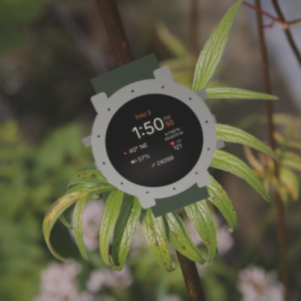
1 h 50 min
